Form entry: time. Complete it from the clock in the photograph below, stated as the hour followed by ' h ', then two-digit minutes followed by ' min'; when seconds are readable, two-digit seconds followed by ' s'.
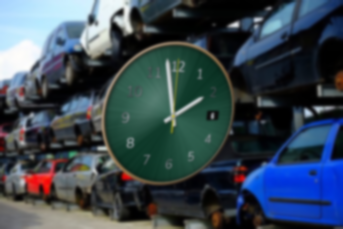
1 h 58 min 00 s
